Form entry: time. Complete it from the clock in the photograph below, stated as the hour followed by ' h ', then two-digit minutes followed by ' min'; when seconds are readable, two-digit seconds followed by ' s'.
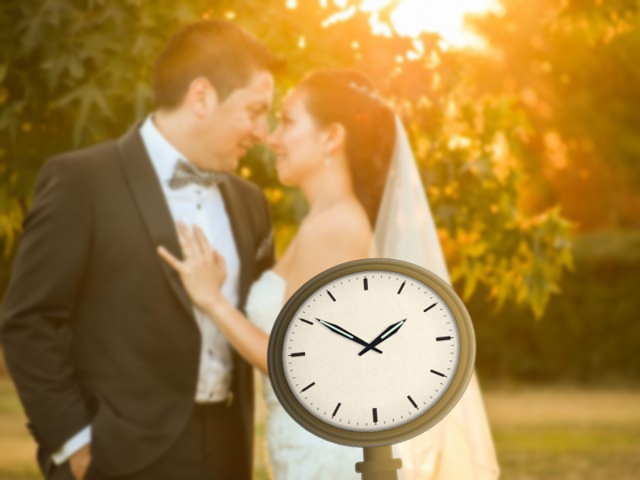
1 h 51 min
